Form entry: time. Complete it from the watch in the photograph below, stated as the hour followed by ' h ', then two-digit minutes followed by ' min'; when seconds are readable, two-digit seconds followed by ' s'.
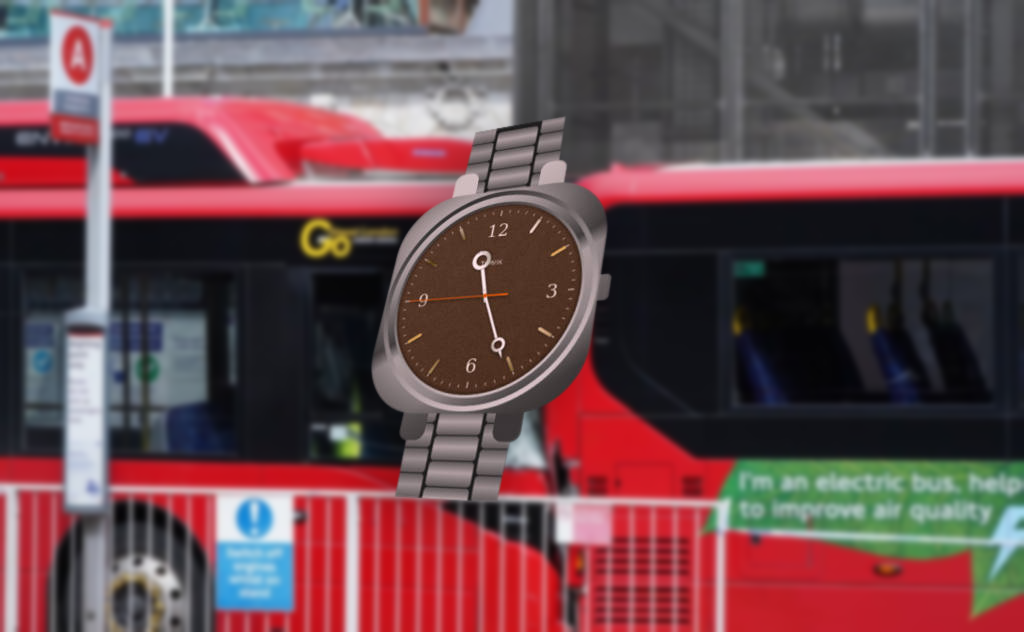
11 h 25 min 45 s
